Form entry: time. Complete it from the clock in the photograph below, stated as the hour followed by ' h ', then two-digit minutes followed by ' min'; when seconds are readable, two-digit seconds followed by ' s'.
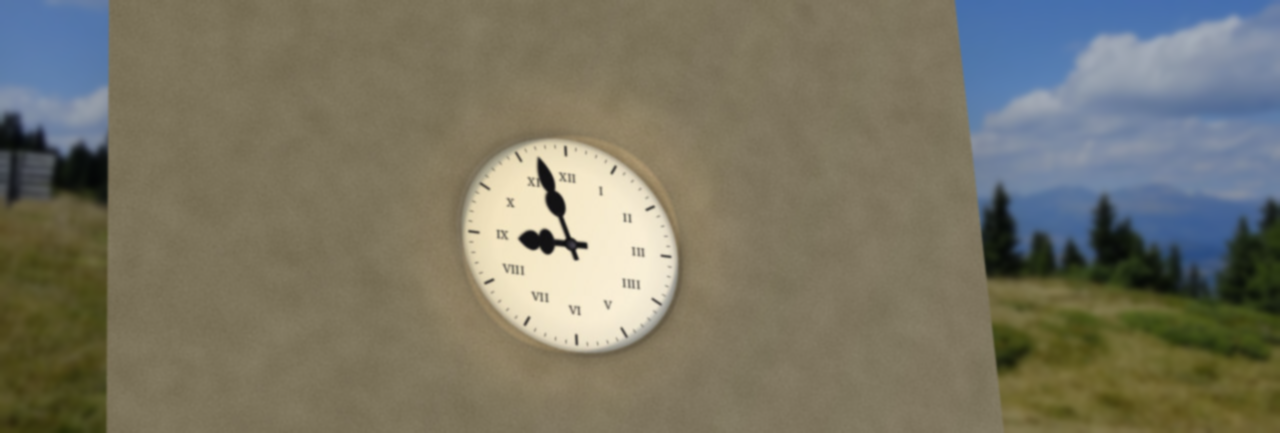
8 h 57 min
